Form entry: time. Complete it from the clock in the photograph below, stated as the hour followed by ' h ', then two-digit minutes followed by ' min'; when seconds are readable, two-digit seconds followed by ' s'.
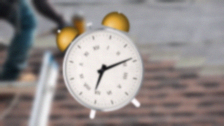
7 h 14 min
